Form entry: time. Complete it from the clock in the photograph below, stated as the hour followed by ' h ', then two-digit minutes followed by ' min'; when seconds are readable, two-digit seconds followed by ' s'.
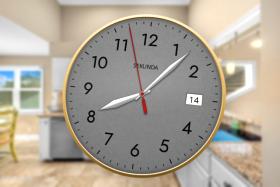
8 h 06 min 57 s
